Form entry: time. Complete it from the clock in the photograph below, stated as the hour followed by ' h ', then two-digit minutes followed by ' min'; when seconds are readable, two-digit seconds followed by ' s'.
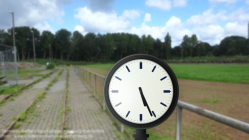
5 h 26 min
